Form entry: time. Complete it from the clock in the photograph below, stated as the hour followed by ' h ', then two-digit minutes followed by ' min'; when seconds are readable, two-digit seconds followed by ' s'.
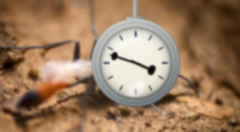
3 h 48 min
